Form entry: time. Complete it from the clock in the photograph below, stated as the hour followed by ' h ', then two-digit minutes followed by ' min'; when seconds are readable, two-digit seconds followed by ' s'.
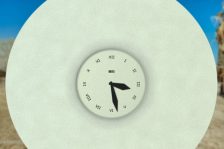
3 h 28 min
